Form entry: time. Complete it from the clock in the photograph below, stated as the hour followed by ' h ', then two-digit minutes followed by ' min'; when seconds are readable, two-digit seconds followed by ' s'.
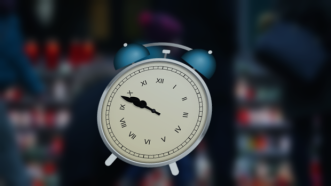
9 h 48 min
